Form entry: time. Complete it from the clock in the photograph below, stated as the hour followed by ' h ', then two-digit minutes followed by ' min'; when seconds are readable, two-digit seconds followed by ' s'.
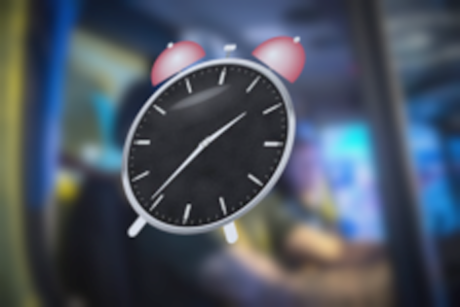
1 h 36 min
